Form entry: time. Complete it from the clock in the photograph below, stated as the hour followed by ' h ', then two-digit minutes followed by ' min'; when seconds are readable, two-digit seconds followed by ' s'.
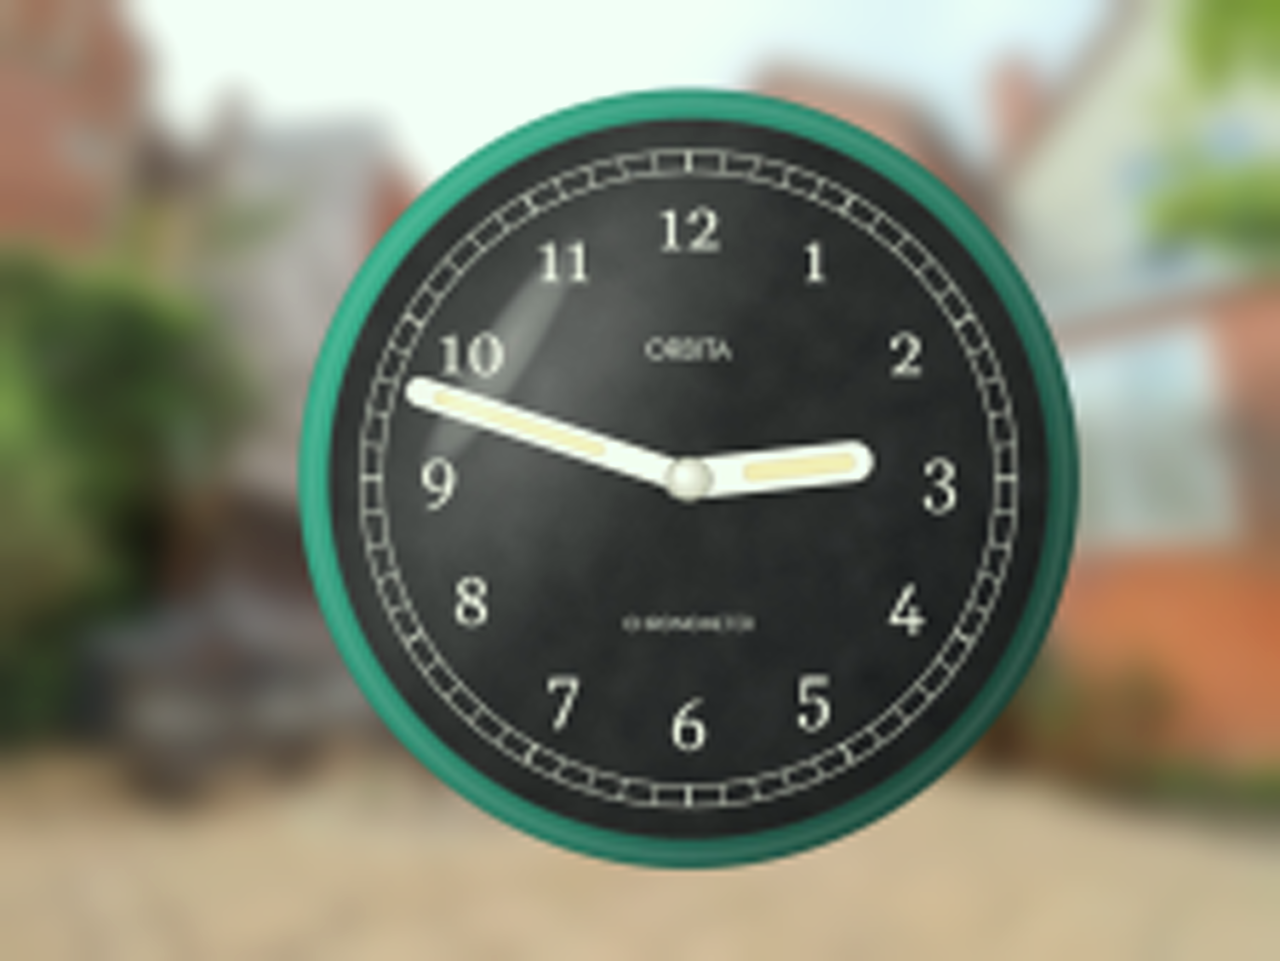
2 h 48 min
